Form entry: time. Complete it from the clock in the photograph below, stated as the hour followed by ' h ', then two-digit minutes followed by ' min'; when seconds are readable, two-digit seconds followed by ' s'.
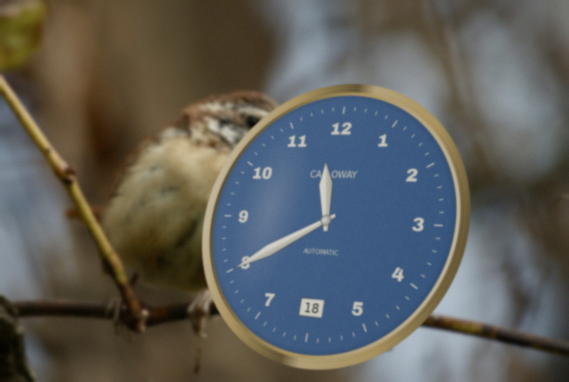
11 h 40 min
